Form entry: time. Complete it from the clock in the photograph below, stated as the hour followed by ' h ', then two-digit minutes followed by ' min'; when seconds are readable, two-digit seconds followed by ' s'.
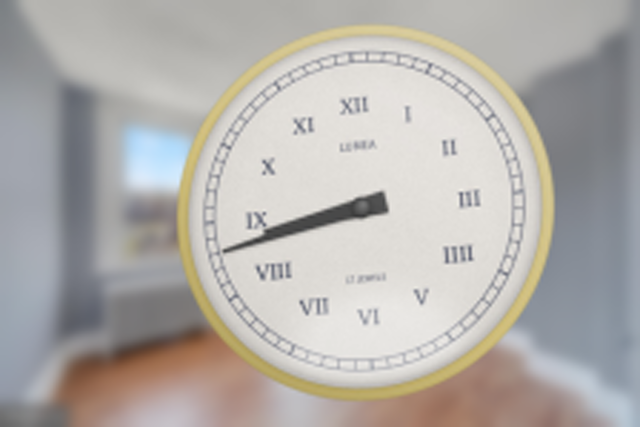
8 h 43 min
